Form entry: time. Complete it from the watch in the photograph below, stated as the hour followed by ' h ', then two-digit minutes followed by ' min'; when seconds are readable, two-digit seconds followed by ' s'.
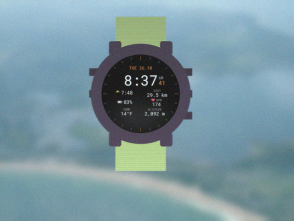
8 h 37 min
